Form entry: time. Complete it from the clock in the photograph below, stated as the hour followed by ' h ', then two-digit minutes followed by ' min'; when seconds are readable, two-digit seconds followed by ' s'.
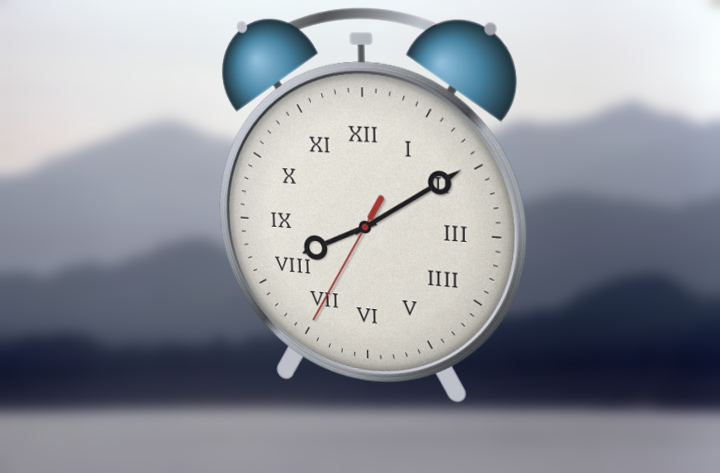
8 h 09 min 35 s
